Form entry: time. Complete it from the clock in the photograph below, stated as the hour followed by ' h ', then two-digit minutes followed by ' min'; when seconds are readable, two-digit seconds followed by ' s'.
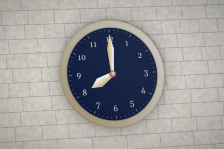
8 h 00 min
